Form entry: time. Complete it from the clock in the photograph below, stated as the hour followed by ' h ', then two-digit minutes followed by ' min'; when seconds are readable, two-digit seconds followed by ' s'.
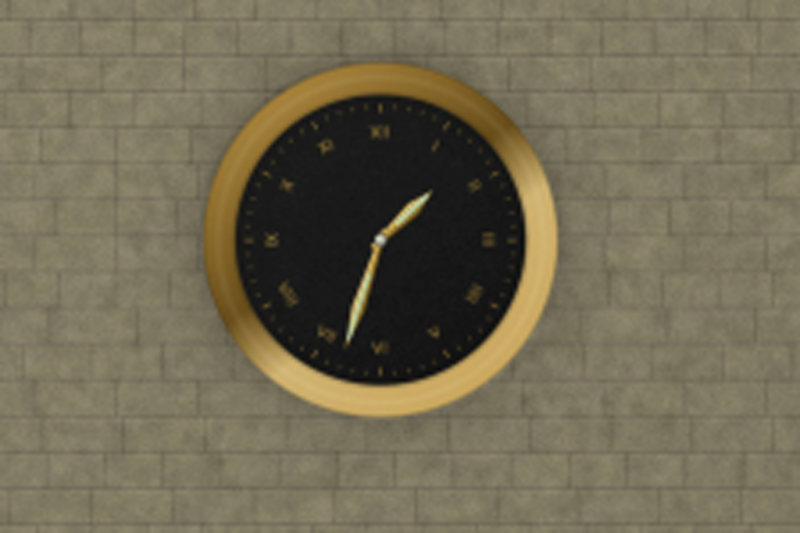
1 h 33 min
